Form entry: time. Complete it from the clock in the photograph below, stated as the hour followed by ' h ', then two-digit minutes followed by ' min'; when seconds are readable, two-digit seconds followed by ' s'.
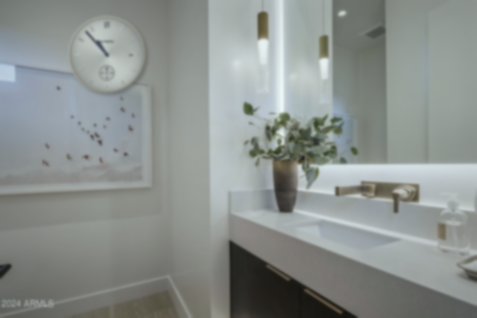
10 h 53 min
